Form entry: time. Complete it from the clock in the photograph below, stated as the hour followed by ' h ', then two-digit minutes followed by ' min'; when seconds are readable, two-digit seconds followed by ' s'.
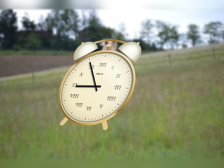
8 h 55 min
